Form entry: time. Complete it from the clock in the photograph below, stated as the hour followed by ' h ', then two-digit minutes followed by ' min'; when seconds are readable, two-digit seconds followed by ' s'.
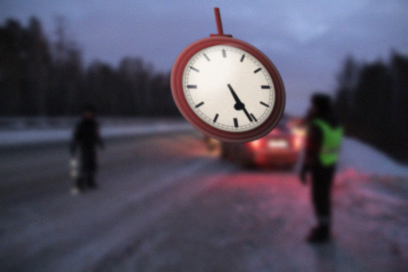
5 h 26 min
